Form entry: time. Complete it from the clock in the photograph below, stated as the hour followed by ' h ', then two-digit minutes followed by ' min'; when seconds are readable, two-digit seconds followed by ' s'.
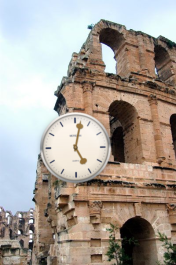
5 h 02 min
